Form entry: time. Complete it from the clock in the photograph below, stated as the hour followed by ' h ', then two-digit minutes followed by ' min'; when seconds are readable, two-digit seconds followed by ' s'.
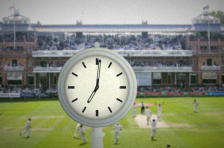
7 h 01 min
